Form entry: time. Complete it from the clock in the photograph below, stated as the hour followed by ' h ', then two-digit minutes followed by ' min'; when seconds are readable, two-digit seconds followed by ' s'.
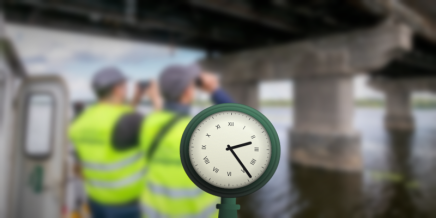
2 h 24 min
